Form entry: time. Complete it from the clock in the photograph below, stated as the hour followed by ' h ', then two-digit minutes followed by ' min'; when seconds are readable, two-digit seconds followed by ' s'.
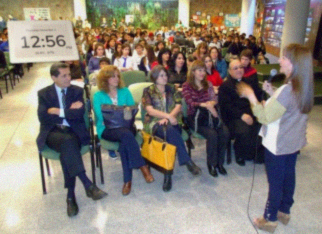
12 h 56 min
